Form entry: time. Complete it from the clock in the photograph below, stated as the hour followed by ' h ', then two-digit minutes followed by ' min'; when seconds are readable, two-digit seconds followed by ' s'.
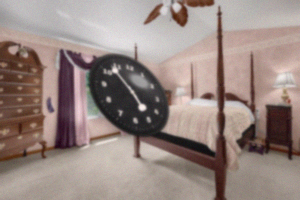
4 h 53 min
